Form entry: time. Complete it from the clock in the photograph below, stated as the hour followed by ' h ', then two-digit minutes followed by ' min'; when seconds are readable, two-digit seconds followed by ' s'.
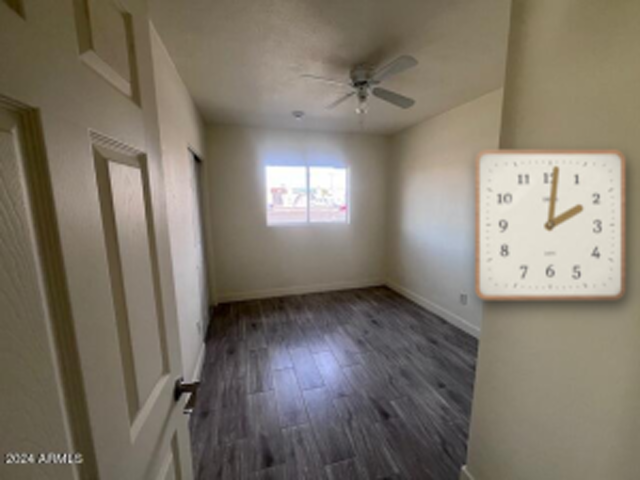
2 h 01 min
